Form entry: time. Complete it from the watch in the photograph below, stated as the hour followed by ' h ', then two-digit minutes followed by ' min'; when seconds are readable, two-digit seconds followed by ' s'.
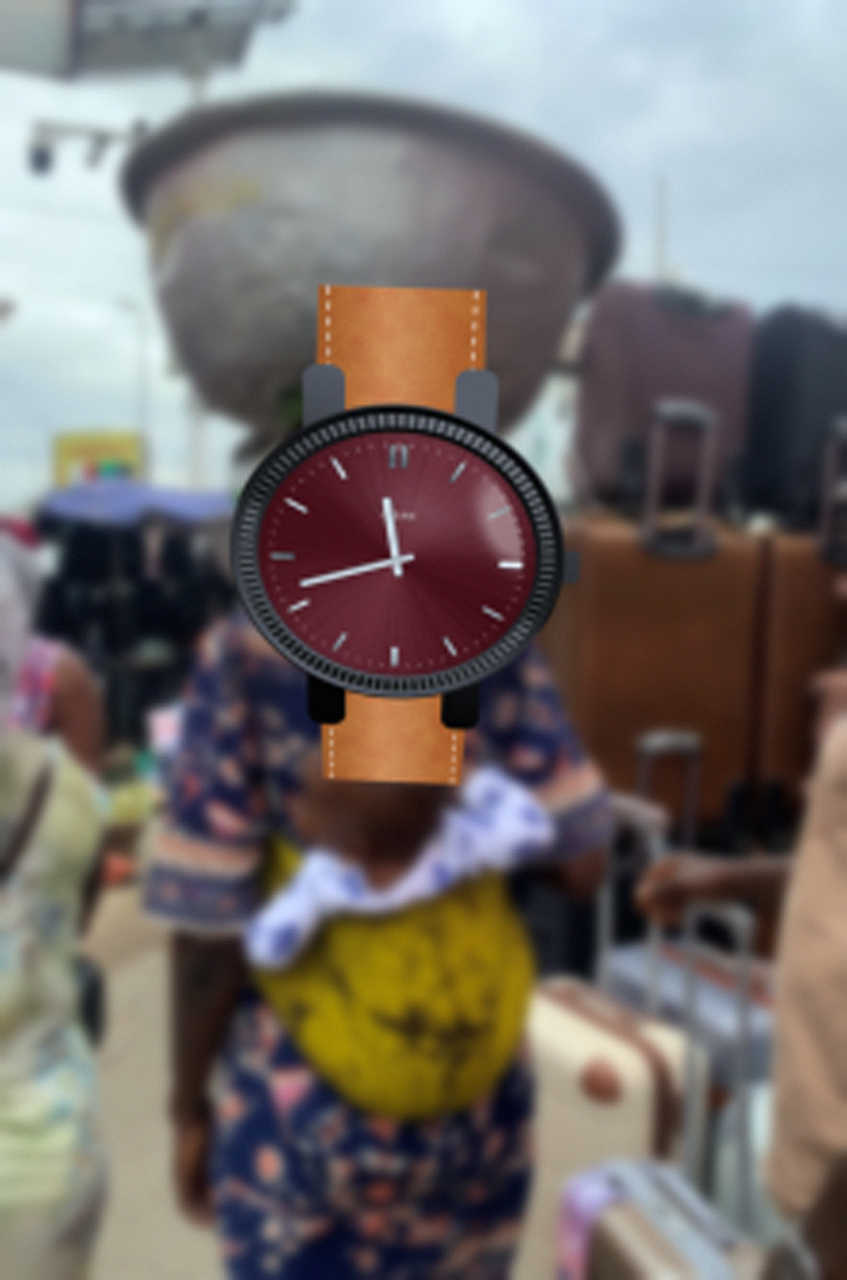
11 h 42 min
